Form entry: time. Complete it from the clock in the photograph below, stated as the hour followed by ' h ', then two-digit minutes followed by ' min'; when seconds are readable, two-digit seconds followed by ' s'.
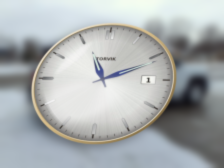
11 h 11 min
